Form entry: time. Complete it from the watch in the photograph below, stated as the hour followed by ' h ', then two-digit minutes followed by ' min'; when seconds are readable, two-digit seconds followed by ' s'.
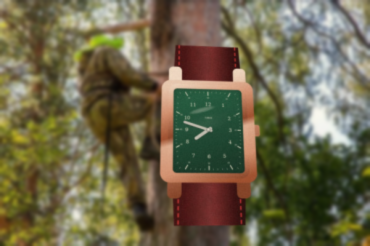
7 h 48 min
